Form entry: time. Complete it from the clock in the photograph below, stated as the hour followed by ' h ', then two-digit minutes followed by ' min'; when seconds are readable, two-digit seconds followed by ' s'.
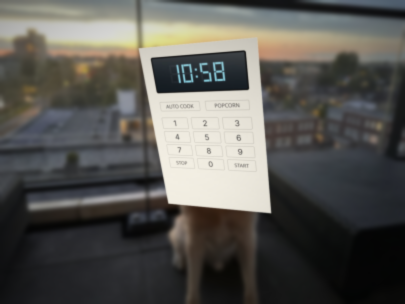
10 h 58 min
